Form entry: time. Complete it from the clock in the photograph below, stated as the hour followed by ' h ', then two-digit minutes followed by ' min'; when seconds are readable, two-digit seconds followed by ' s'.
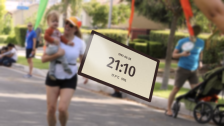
21 h 10 min
